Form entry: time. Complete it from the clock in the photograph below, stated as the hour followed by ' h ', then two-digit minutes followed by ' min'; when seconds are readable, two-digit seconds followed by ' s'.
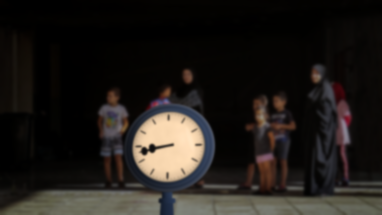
8 h 43 min
